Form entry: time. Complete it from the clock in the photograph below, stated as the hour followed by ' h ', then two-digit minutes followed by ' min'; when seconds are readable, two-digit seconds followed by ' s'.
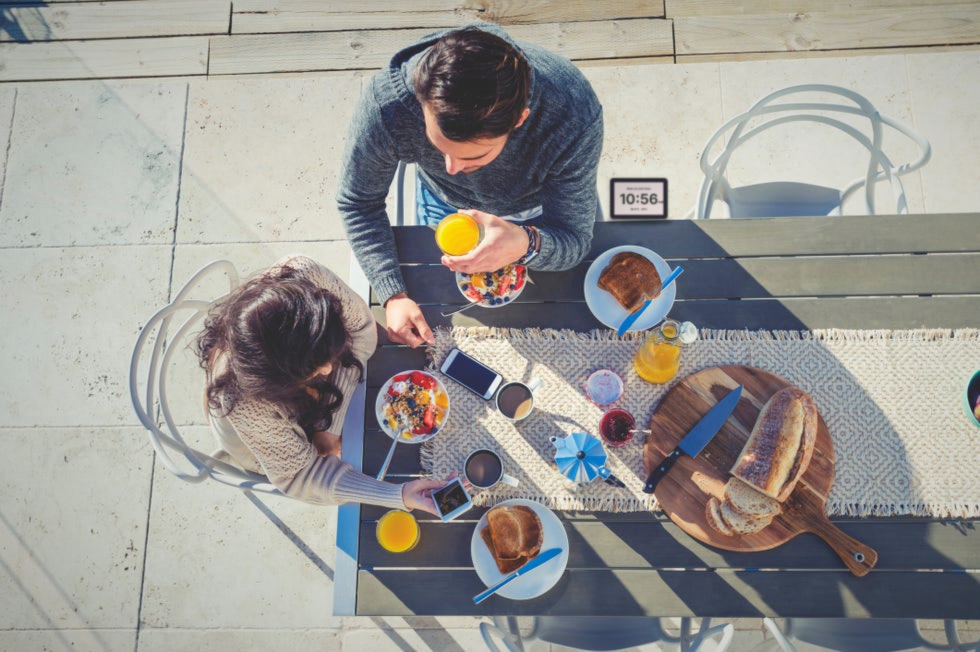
10 h 56 min
